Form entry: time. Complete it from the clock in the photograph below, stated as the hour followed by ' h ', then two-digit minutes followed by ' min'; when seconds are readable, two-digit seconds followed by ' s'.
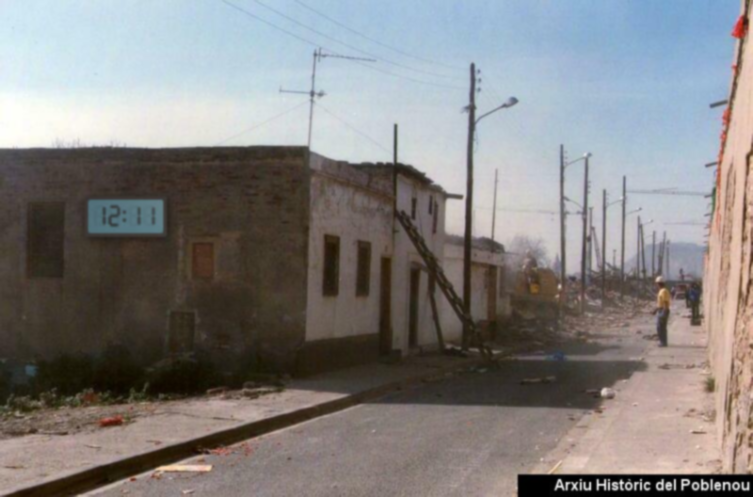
12 h 11 min
